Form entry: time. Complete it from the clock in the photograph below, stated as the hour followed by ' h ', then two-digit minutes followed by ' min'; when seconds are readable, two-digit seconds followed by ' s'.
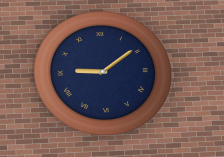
9 h 09 min
